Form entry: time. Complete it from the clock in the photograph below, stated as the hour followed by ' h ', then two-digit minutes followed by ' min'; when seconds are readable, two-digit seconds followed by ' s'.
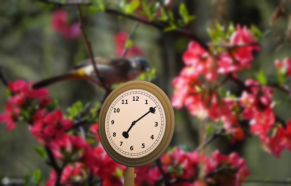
7 h 09 min
